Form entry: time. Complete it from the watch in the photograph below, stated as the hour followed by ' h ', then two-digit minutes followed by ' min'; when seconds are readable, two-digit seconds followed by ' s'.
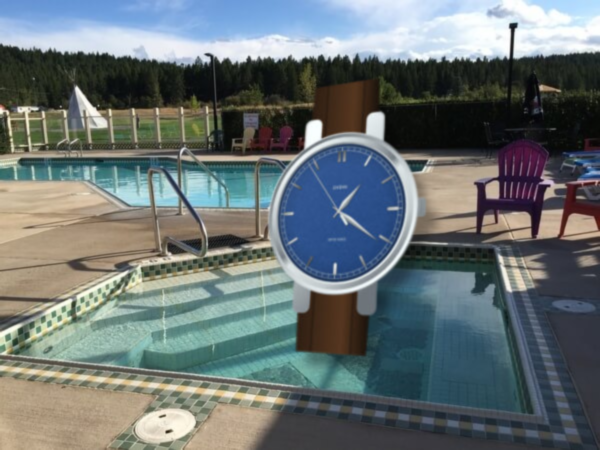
1 h 20 min 54 s
